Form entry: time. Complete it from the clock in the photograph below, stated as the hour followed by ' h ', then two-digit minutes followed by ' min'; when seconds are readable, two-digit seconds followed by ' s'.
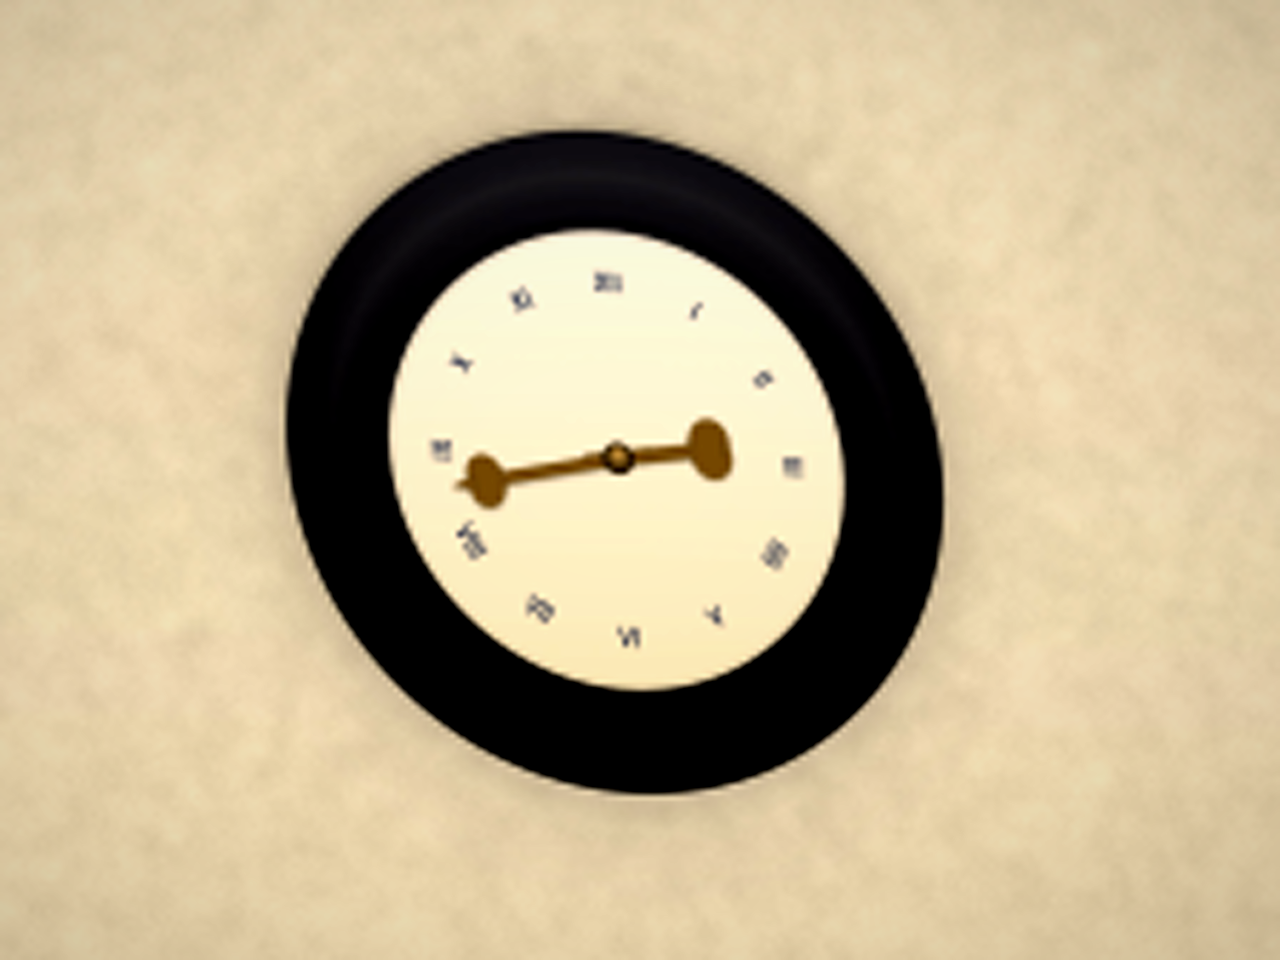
2 h 43 min
